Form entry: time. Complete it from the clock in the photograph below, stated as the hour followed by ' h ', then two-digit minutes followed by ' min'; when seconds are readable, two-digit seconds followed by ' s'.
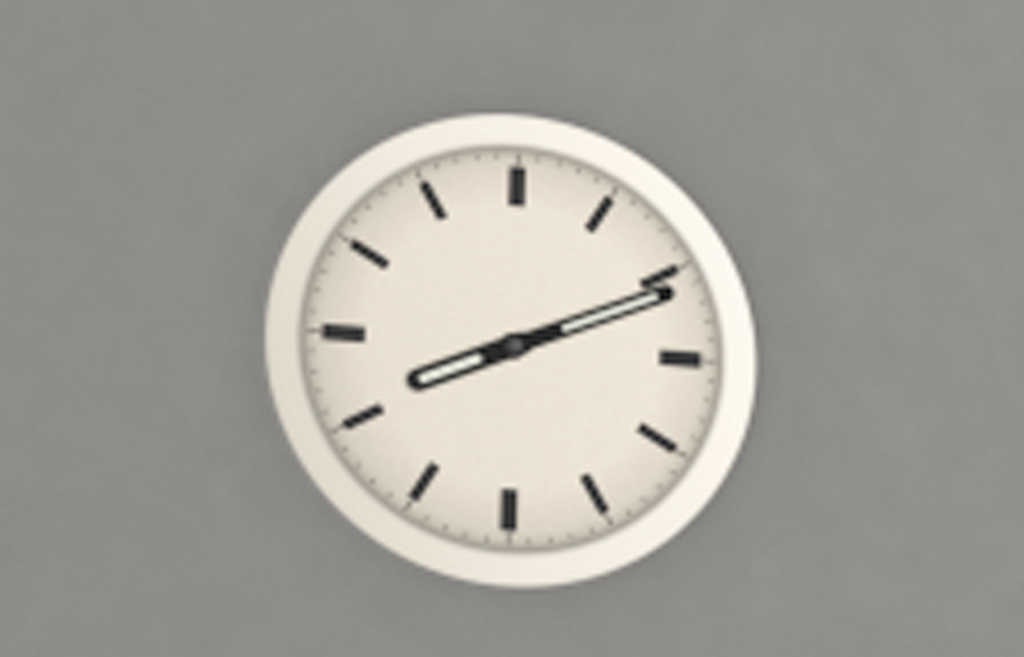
8 h 11 min
